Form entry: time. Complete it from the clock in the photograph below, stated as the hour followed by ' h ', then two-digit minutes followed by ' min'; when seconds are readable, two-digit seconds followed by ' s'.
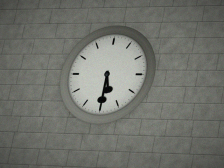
5 h 30 min
